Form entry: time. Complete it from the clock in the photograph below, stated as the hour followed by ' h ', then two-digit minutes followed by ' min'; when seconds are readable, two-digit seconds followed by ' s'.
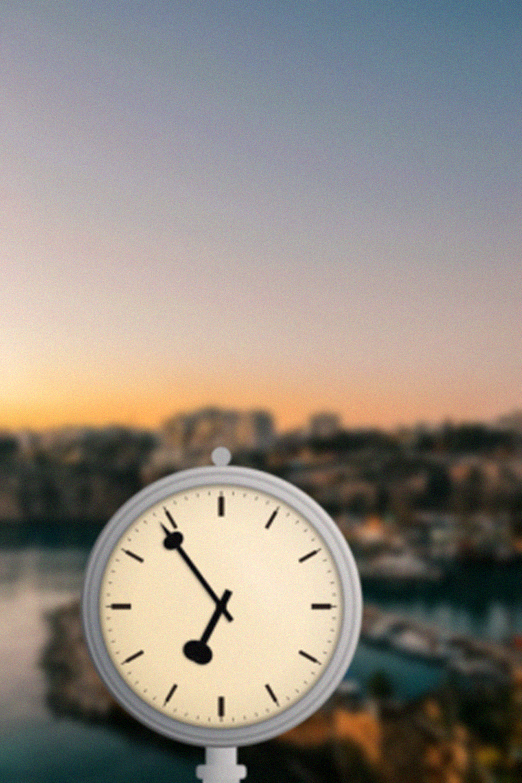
6 h 54 min
